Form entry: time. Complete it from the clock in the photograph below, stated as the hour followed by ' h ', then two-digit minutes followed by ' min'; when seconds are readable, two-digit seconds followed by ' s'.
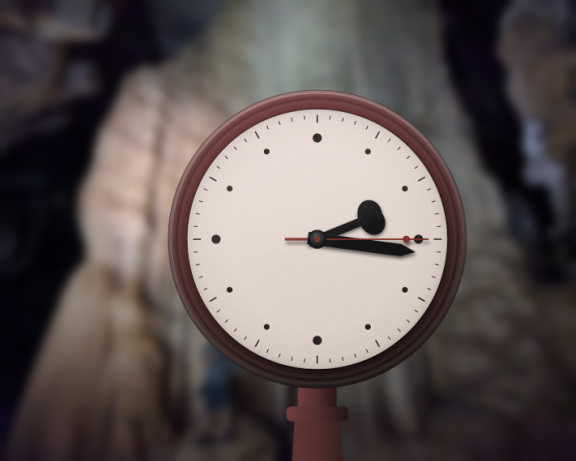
2 h 16 min 15 s
